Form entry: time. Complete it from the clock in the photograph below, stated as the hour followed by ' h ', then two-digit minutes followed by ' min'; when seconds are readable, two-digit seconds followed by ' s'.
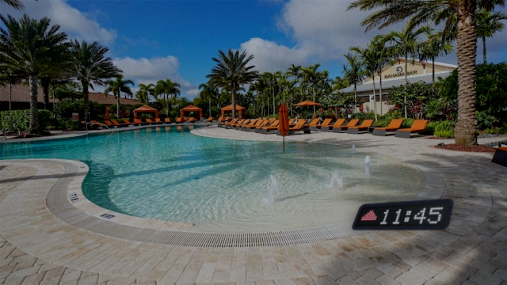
11 h 45 min
